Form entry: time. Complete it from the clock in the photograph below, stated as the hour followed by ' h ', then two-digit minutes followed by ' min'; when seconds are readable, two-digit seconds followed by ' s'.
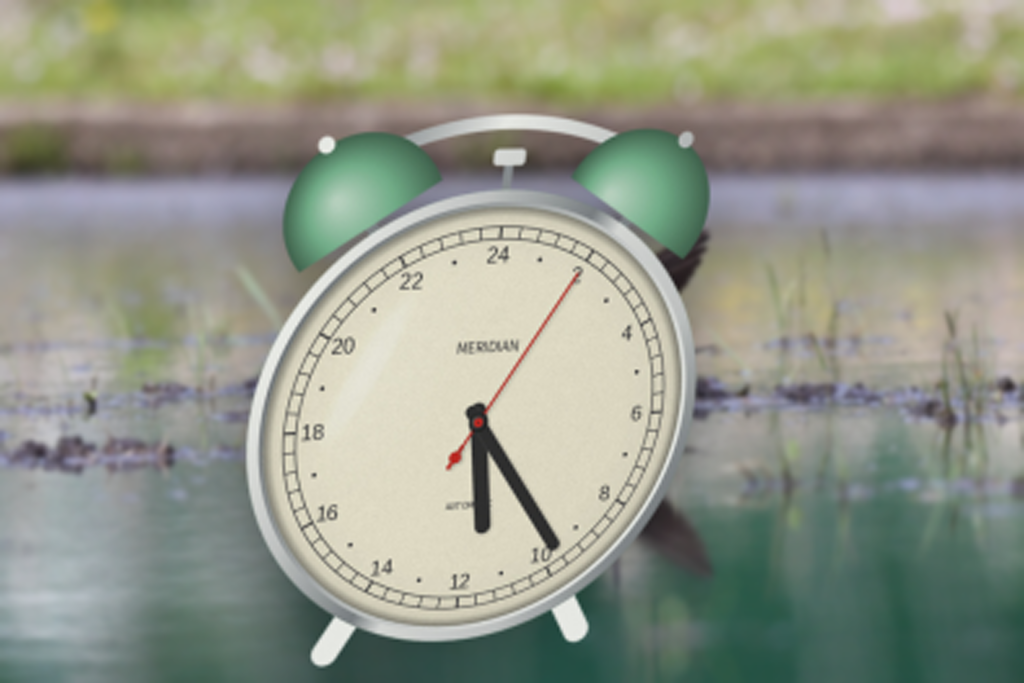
11 h 24 min 05 s
